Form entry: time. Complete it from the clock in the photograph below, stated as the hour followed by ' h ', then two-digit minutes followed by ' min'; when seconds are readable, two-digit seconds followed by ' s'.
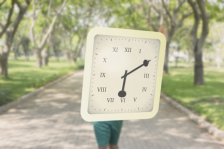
6 h 10 min
